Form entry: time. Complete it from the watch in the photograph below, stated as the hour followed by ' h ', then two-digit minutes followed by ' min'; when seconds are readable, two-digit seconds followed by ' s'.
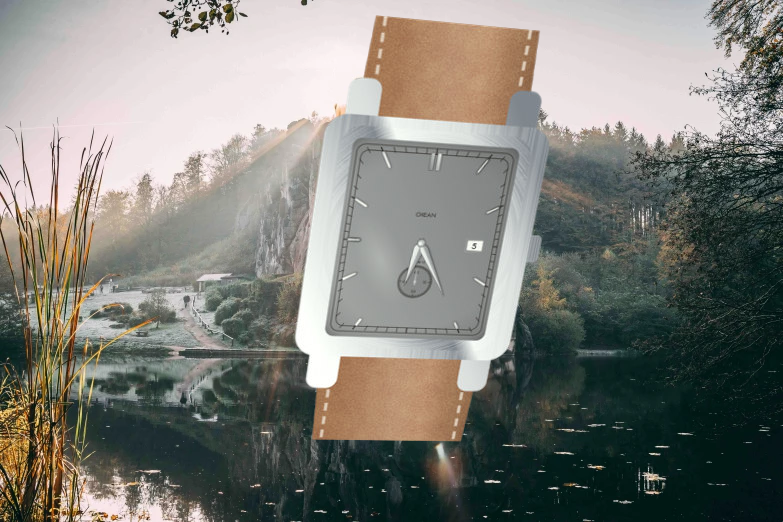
6 h 25 min
